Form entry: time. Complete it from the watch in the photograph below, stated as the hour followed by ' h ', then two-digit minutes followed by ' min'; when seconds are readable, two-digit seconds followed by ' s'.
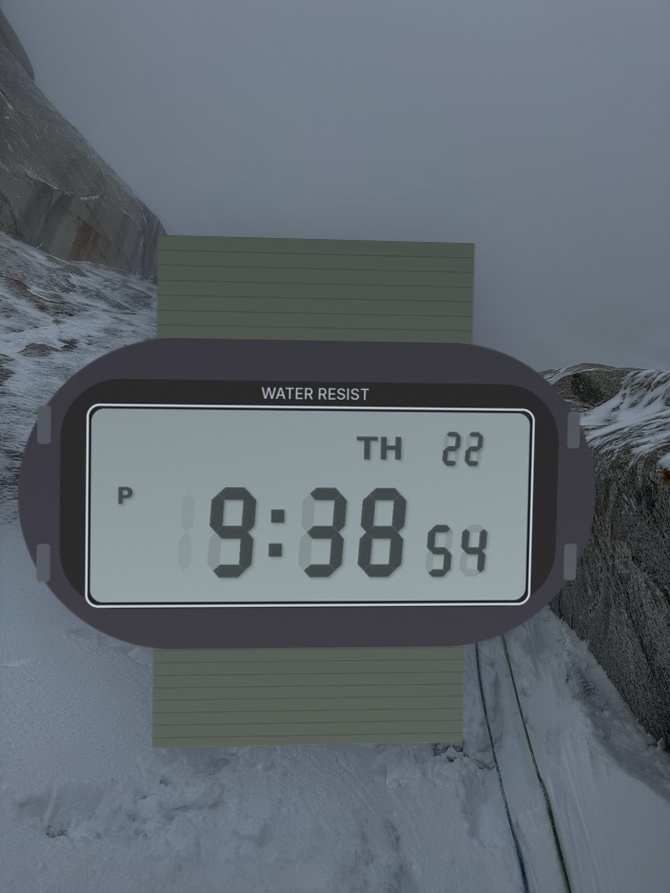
9 h 38 min 54 s
